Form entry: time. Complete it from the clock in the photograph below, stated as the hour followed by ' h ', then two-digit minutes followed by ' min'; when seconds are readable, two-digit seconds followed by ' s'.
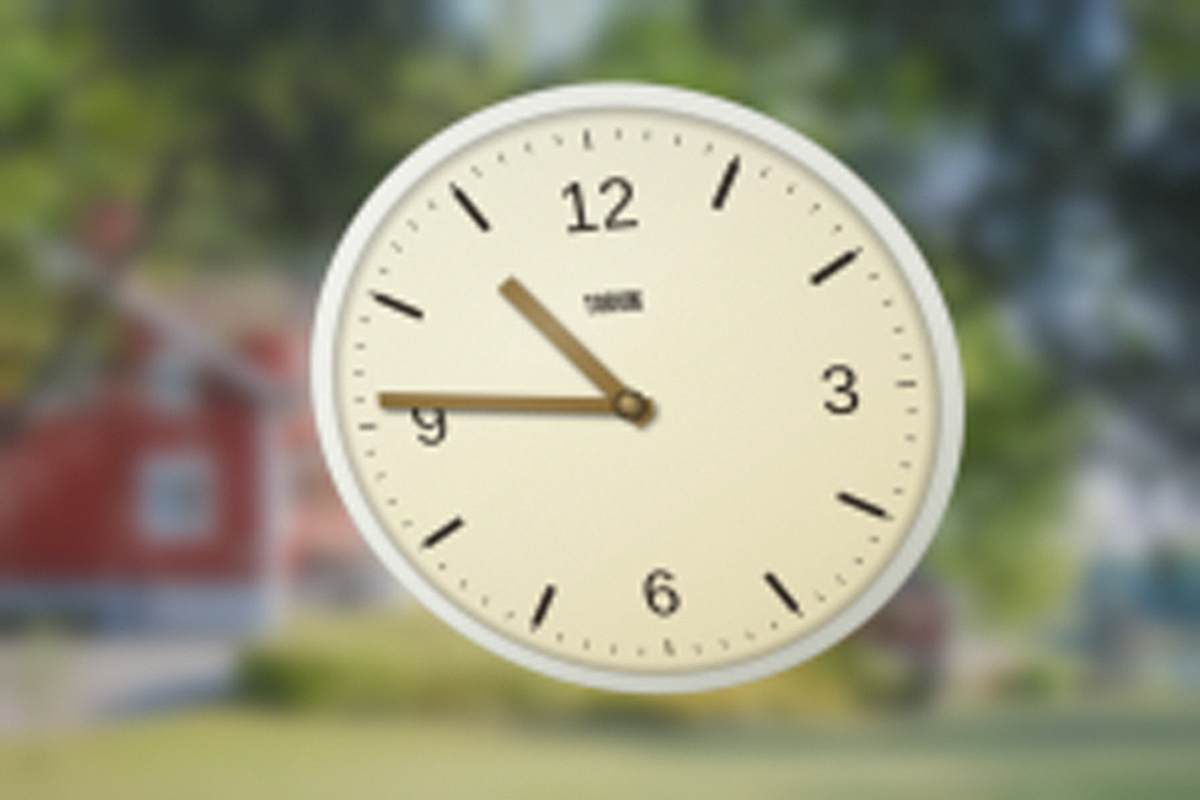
10 h 46 min
